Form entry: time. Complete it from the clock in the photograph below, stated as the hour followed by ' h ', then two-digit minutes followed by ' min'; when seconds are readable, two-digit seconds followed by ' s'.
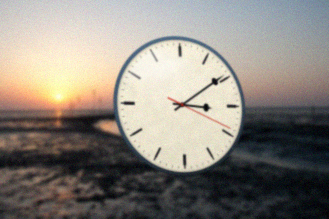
3 h 09 min 19 s
